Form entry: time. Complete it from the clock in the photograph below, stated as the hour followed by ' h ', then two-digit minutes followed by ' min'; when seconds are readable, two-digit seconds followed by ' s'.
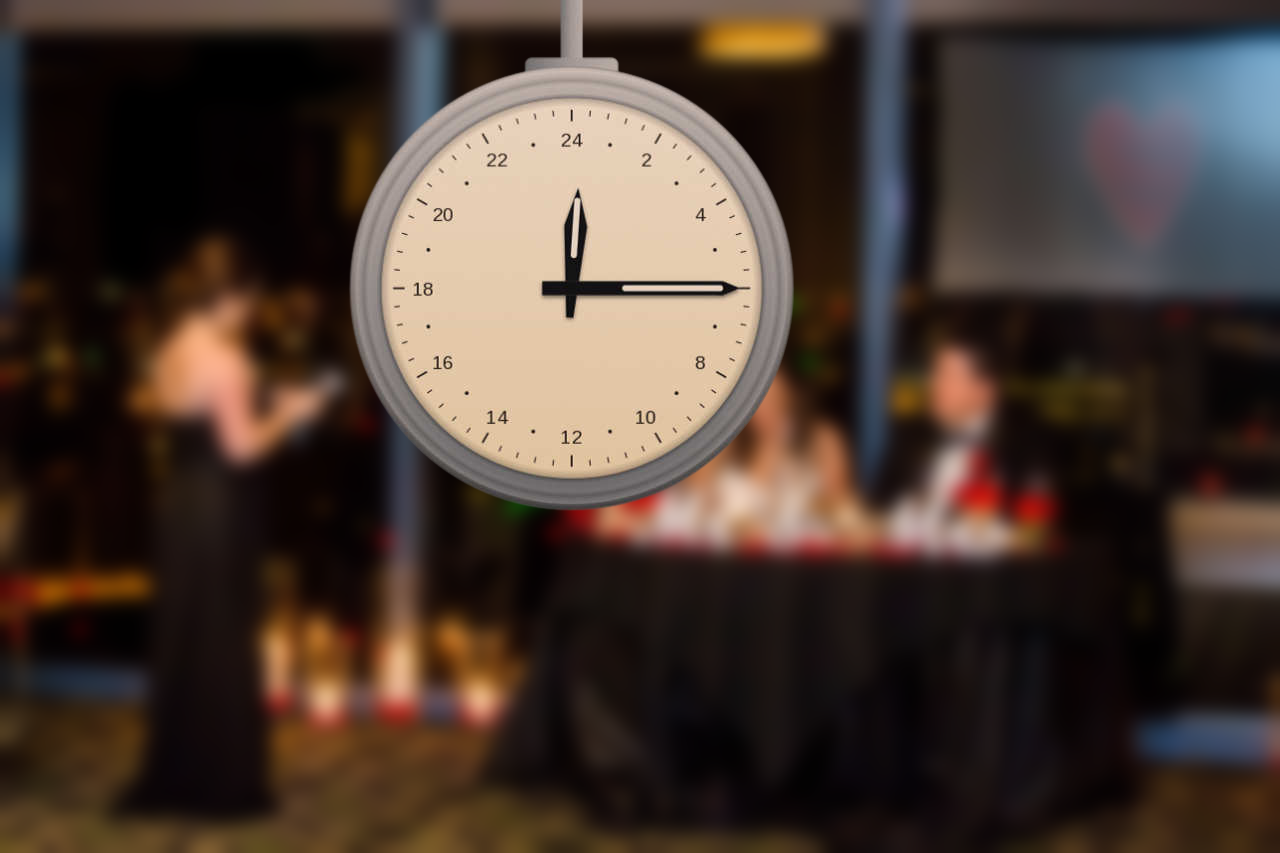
0 h 15 min
